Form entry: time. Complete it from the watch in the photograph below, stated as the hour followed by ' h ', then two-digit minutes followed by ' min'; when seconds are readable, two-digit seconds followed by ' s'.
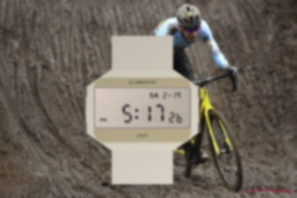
5 h 17 min
